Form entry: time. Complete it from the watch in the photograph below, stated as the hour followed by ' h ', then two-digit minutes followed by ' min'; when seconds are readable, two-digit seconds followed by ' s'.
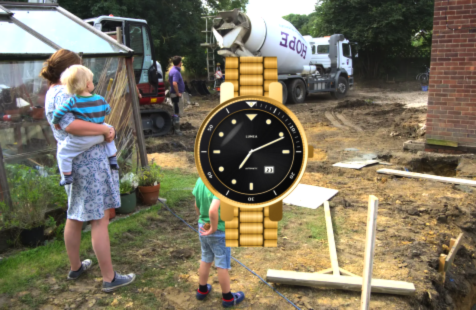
7 h 11 min
